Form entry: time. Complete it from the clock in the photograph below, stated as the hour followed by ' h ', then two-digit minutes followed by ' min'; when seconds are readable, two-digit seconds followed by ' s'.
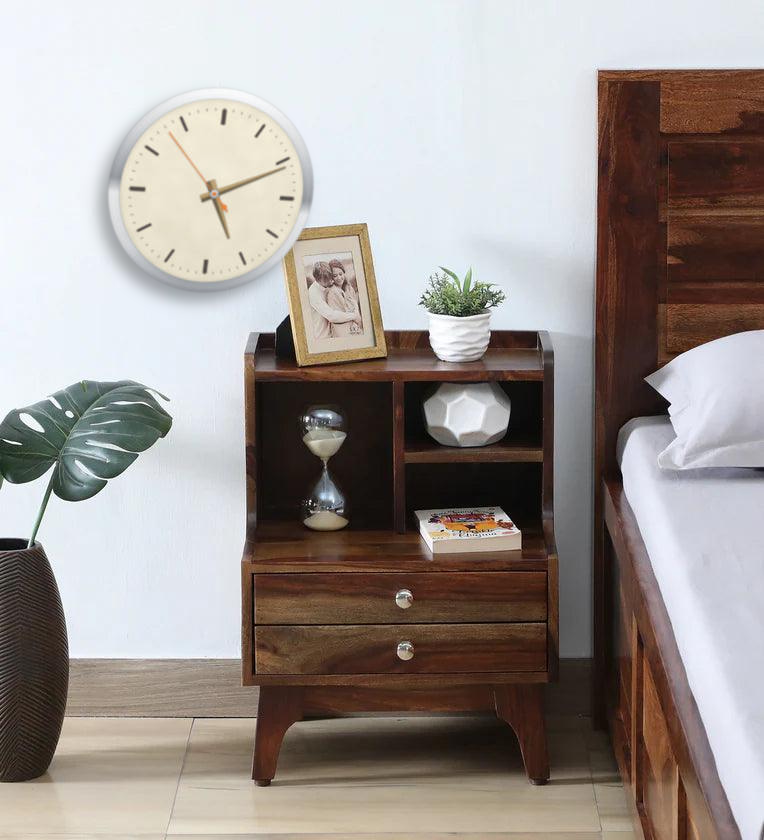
5 h 10 min 53 s
